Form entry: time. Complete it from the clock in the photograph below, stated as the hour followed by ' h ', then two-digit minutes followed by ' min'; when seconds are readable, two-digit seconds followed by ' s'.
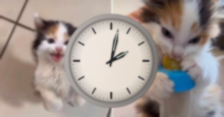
2 h 02 min
